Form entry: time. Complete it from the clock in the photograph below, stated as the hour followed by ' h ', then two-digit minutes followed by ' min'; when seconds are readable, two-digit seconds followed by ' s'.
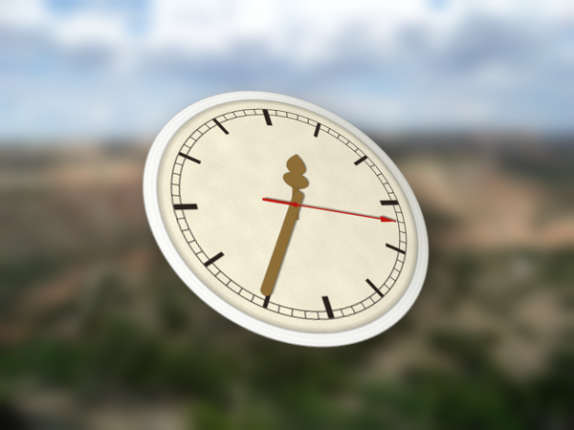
12 h 35 min 17 s
